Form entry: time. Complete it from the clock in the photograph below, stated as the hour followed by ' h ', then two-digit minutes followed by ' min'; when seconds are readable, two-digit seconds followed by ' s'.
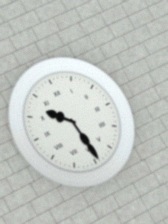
10 h 29 min
